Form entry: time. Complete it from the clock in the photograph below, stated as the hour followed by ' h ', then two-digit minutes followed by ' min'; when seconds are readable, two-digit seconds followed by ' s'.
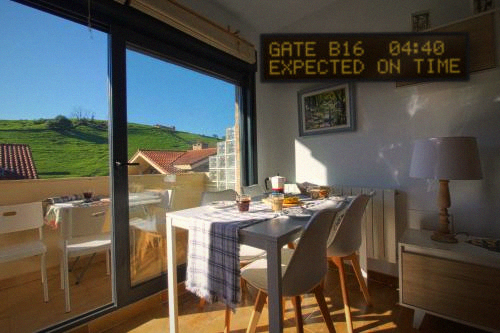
4 h 40 min
